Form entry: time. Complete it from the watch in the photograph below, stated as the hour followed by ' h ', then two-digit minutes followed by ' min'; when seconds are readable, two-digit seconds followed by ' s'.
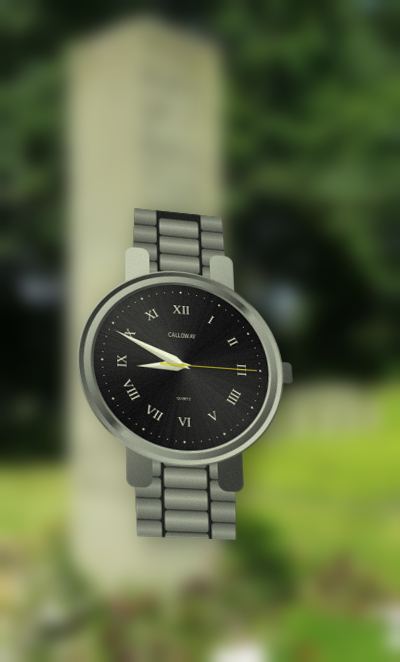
8 h 49 min 15 s
